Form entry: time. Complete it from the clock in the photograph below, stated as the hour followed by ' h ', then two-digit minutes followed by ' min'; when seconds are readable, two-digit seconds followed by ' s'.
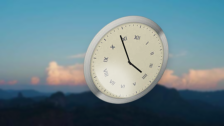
3 h 54 min
